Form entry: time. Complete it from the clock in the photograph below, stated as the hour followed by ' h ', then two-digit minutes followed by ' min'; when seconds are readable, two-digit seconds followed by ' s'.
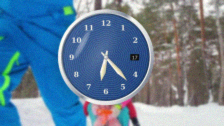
6 h 23 min
